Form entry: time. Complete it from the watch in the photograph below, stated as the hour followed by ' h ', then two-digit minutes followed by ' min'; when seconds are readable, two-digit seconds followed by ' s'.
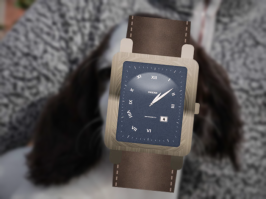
1 h 08 min
